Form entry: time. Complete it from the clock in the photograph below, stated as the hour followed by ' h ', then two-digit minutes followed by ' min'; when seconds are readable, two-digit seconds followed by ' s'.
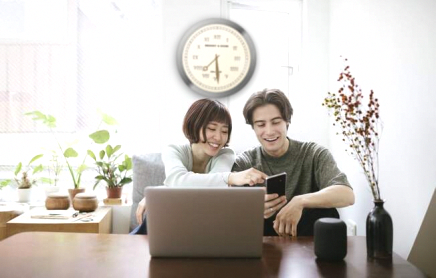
7 h 29 min
